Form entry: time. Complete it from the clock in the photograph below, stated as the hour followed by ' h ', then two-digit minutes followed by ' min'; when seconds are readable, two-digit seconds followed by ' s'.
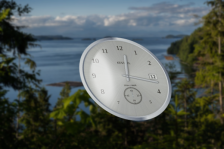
12 h 17 min
